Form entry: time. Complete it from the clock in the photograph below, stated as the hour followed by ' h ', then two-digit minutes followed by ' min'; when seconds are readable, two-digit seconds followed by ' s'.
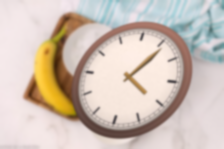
4 h 06 min
